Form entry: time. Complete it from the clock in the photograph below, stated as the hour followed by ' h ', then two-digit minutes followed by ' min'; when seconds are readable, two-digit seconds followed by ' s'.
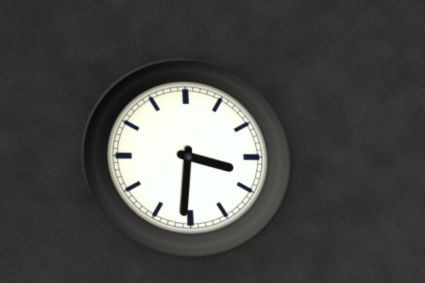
3 h 31 min
